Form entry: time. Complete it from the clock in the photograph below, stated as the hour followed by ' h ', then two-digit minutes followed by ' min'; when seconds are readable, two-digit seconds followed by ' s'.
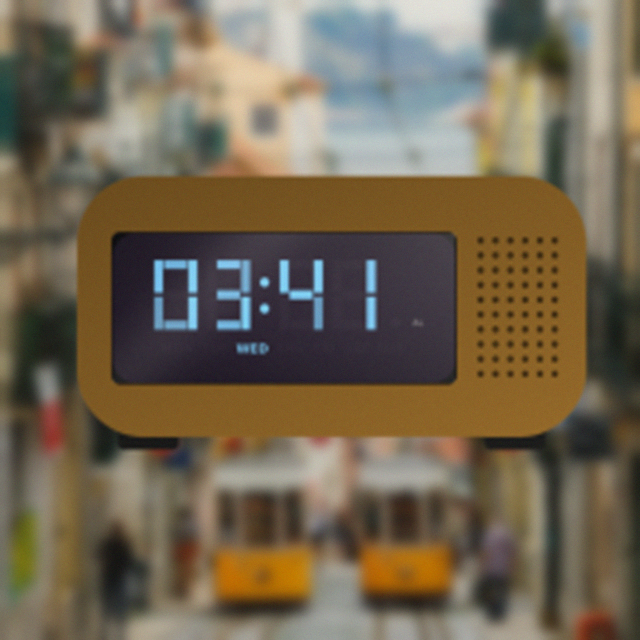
3 h 41 min
